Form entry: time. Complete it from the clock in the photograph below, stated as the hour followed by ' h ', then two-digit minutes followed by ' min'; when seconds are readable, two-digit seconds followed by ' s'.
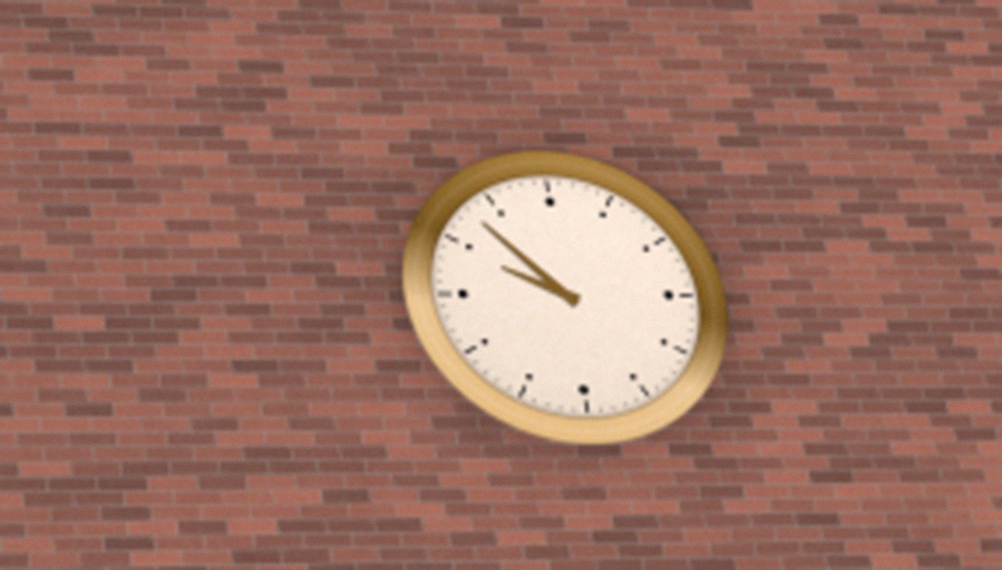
9 h 53 min
